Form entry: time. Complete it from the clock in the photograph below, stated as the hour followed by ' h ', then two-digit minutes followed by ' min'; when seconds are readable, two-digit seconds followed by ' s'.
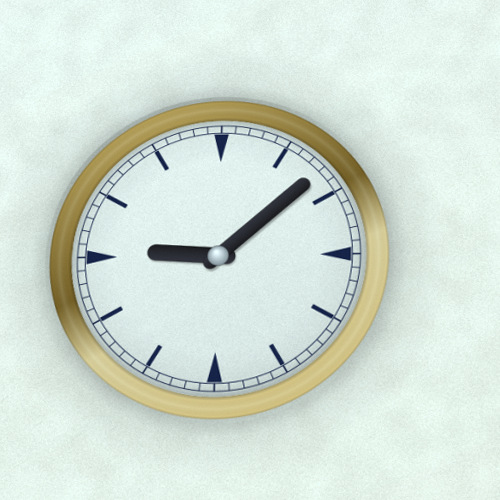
9 h 08 min
